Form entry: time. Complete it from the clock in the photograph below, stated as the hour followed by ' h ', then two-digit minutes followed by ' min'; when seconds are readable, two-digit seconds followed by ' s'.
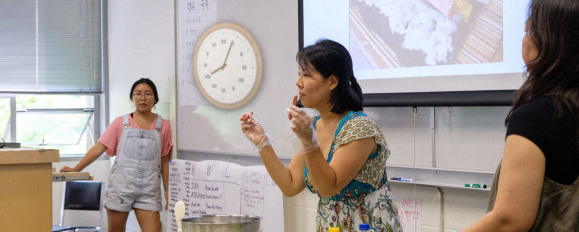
8 h 04 min
